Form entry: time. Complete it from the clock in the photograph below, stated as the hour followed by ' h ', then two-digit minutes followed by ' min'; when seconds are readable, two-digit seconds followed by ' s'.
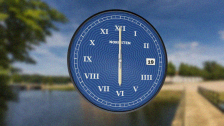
6 h 00 min
